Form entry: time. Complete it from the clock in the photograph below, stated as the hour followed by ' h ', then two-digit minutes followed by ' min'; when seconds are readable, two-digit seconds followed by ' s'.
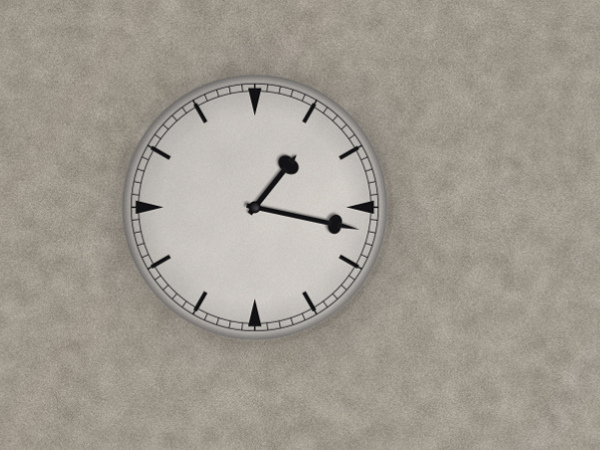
1 h 17 min
